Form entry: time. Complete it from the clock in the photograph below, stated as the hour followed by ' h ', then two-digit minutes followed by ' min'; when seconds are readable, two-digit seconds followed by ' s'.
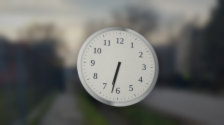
6 h 32 min
